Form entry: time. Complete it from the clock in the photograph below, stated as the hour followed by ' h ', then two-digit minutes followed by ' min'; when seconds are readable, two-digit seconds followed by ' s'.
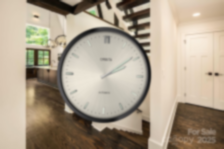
2 h 09 min
